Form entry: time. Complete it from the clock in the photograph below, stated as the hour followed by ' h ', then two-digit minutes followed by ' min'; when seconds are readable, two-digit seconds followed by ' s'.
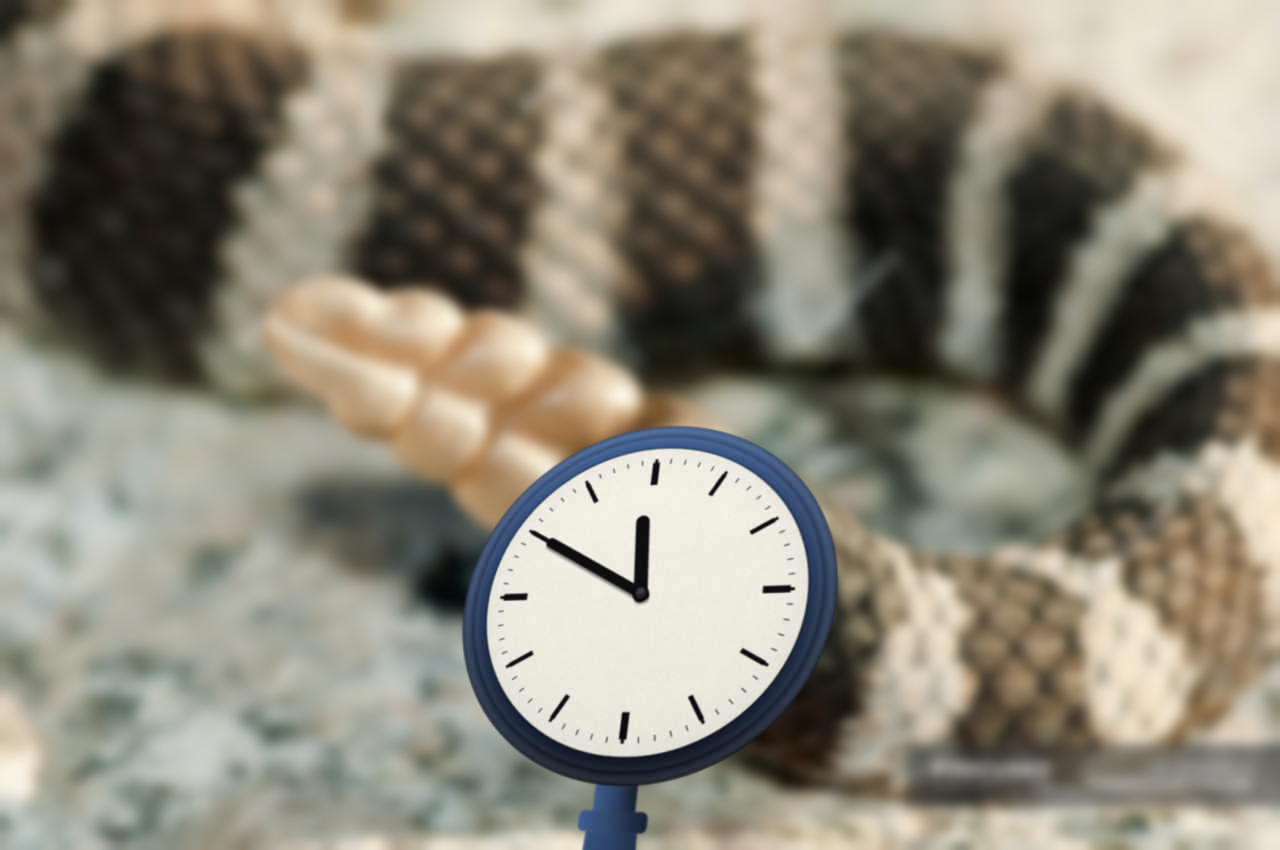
11 h 50 min
